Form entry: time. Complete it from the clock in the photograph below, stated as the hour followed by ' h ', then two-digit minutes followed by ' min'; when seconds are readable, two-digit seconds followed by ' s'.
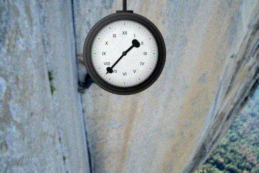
1 h 37 min
